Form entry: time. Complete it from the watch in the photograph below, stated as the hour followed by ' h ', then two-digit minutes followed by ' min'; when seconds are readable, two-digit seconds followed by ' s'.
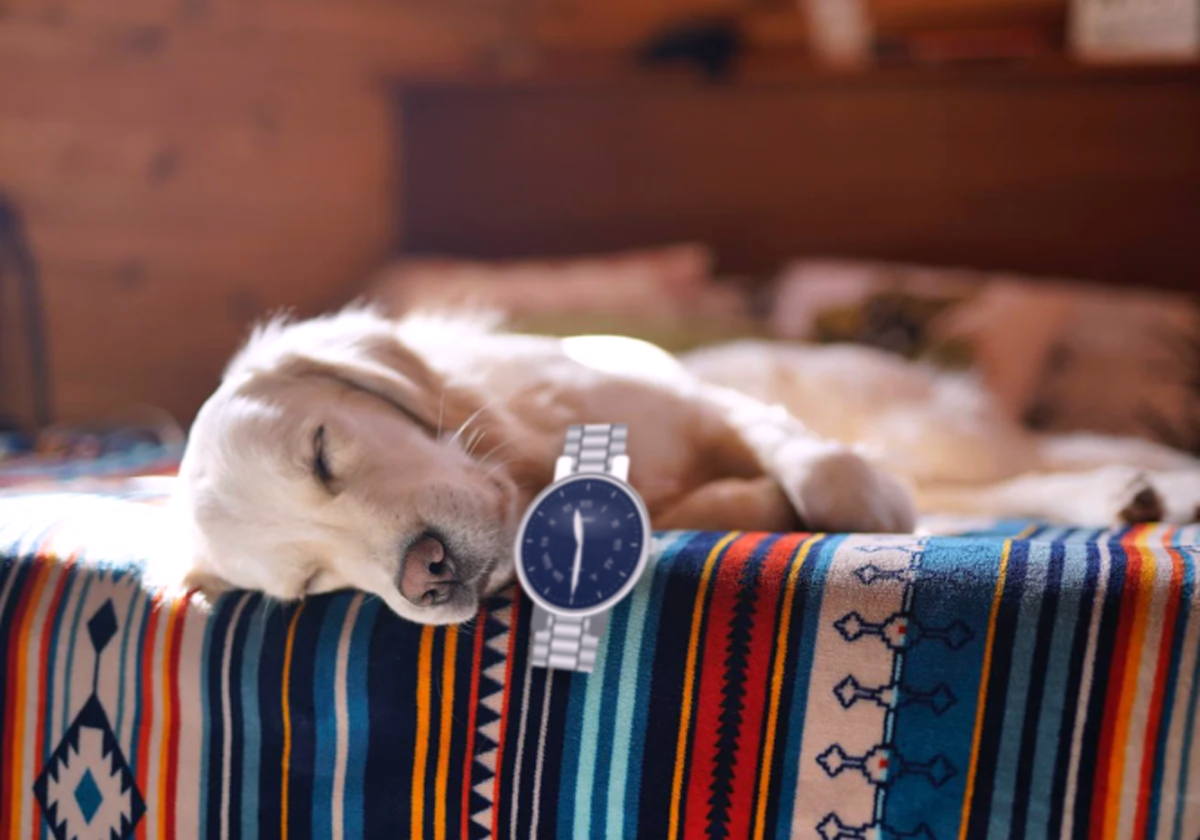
11 h 30 min
